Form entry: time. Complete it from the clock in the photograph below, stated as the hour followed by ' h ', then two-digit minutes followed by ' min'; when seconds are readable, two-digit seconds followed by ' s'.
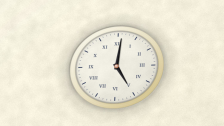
5 h 01 min
